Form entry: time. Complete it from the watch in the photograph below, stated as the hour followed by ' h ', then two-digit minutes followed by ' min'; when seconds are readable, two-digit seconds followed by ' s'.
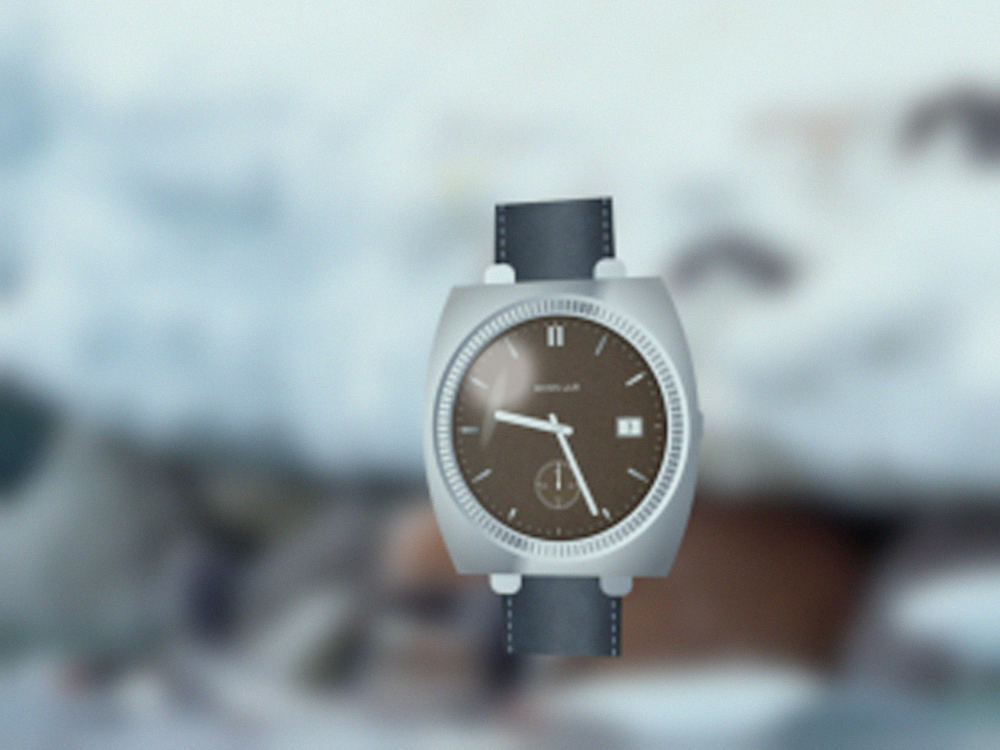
9 h 26 min
